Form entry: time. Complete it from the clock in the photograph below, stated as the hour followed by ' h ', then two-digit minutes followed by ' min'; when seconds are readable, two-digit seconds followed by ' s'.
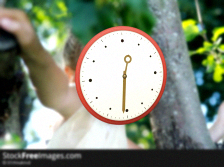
12 h 31 min
